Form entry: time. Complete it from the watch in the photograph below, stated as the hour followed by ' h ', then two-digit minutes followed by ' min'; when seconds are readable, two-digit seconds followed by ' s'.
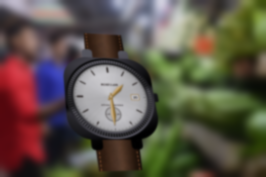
1 h 30 min
